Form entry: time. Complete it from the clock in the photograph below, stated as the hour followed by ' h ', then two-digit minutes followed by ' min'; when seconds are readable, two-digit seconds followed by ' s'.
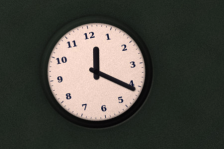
12 h 21 min
